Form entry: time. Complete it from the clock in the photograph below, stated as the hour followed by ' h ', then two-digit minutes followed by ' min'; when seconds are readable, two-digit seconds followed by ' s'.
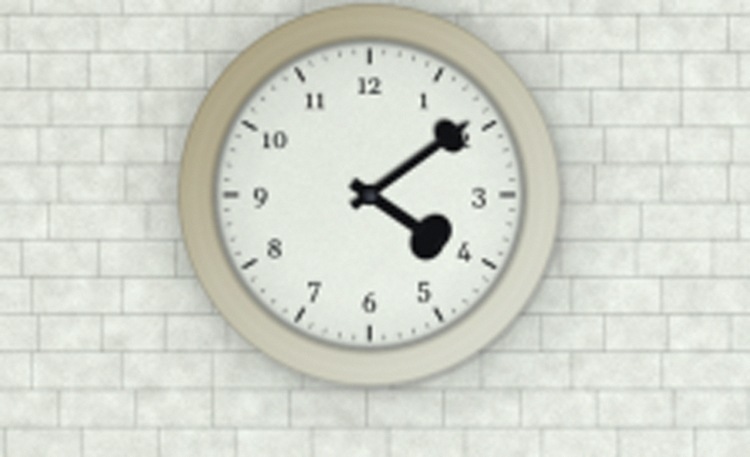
4 h 09 min
